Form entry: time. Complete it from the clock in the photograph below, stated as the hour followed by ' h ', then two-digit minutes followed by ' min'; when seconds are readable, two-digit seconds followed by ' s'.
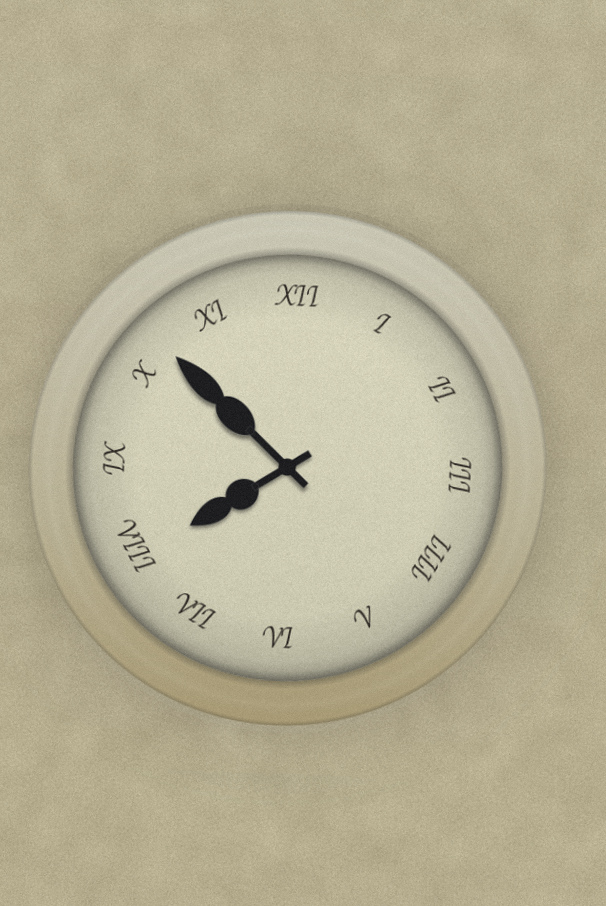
7 h 52 min
